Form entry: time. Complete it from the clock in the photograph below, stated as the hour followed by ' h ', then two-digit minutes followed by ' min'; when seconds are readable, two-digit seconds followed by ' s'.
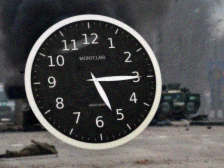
5 h 15 min
